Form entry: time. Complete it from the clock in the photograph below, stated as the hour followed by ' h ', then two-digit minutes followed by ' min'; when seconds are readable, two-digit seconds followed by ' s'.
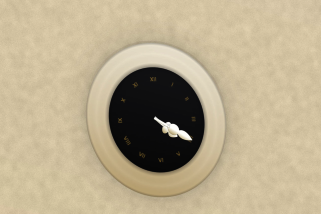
4 h 20 min
